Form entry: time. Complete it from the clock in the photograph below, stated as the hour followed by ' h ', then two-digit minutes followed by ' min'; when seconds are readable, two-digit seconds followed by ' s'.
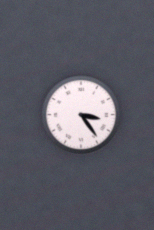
3 h 24 min
